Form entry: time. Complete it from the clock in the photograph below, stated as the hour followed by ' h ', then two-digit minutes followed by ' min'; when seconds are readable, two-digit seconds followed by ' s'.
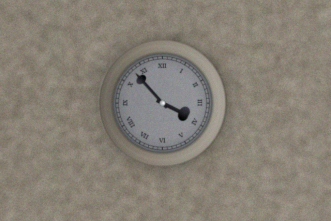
3 h 53 min
